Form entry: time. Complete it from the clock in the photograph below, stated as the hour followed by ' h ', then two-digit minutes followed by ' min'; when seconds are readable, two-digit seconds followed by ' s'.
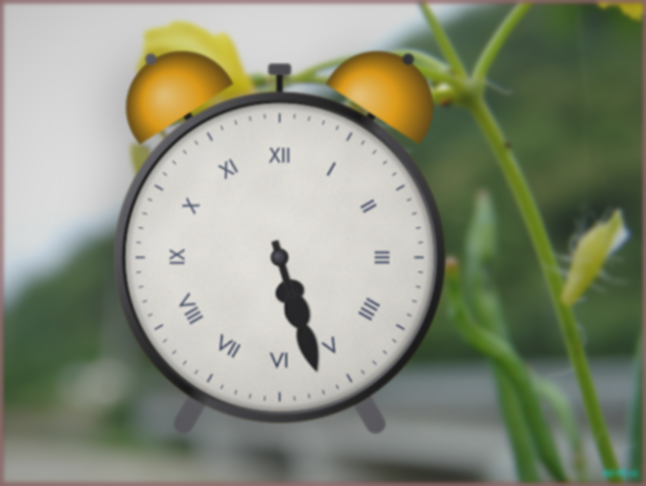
5 h 27 min
